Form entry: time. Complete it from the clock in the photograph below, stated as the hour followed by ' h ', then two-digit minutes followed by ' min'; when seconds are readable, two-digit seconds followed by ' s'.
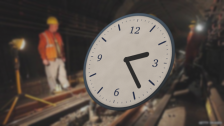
2 h 23 min
